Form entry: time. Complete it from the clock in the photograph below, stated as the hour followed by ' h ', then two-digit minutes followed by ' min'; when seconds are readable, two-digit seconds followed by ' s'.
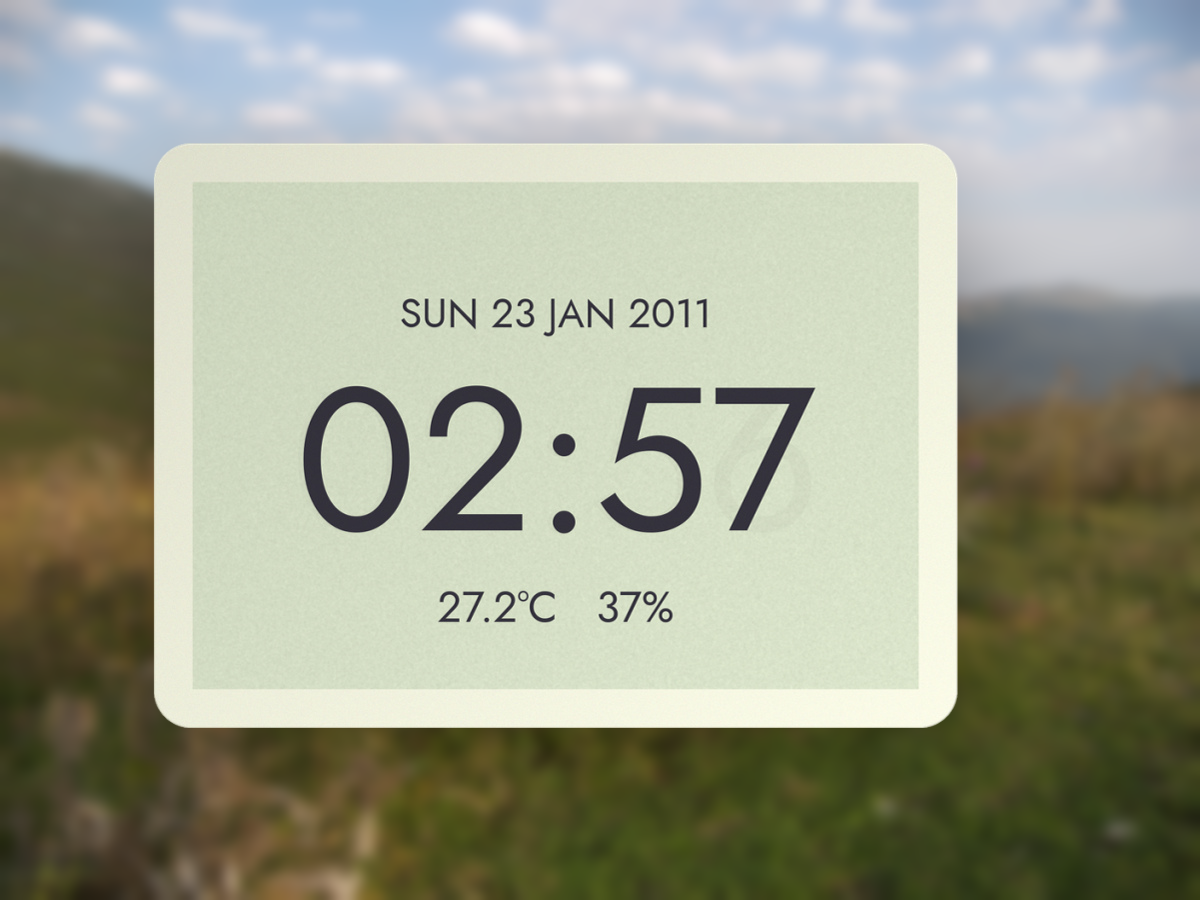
2 h 57 min
